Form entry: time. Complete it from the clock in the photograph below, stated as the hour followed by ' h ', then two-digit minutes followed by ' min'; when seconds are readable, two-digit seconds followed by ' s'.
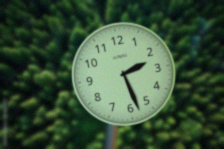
2 h 28 min
